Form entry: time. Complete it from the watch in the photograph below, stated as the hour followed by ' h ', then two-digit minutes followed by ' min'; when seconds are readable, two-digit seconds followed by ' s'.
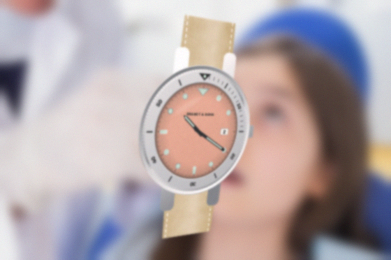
10 h 20 min
